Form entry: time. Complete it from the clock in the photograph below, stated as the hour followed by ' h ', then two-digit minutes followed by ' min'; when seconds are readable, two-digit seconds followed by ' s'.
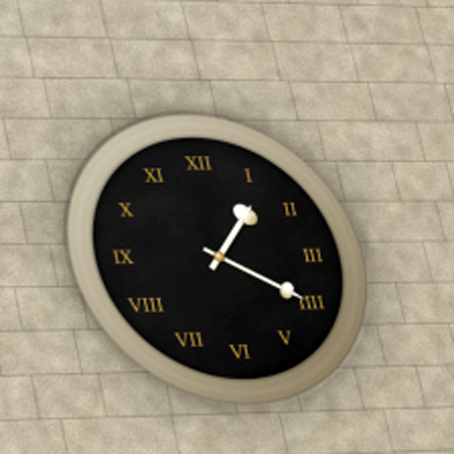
1 h 20 min
